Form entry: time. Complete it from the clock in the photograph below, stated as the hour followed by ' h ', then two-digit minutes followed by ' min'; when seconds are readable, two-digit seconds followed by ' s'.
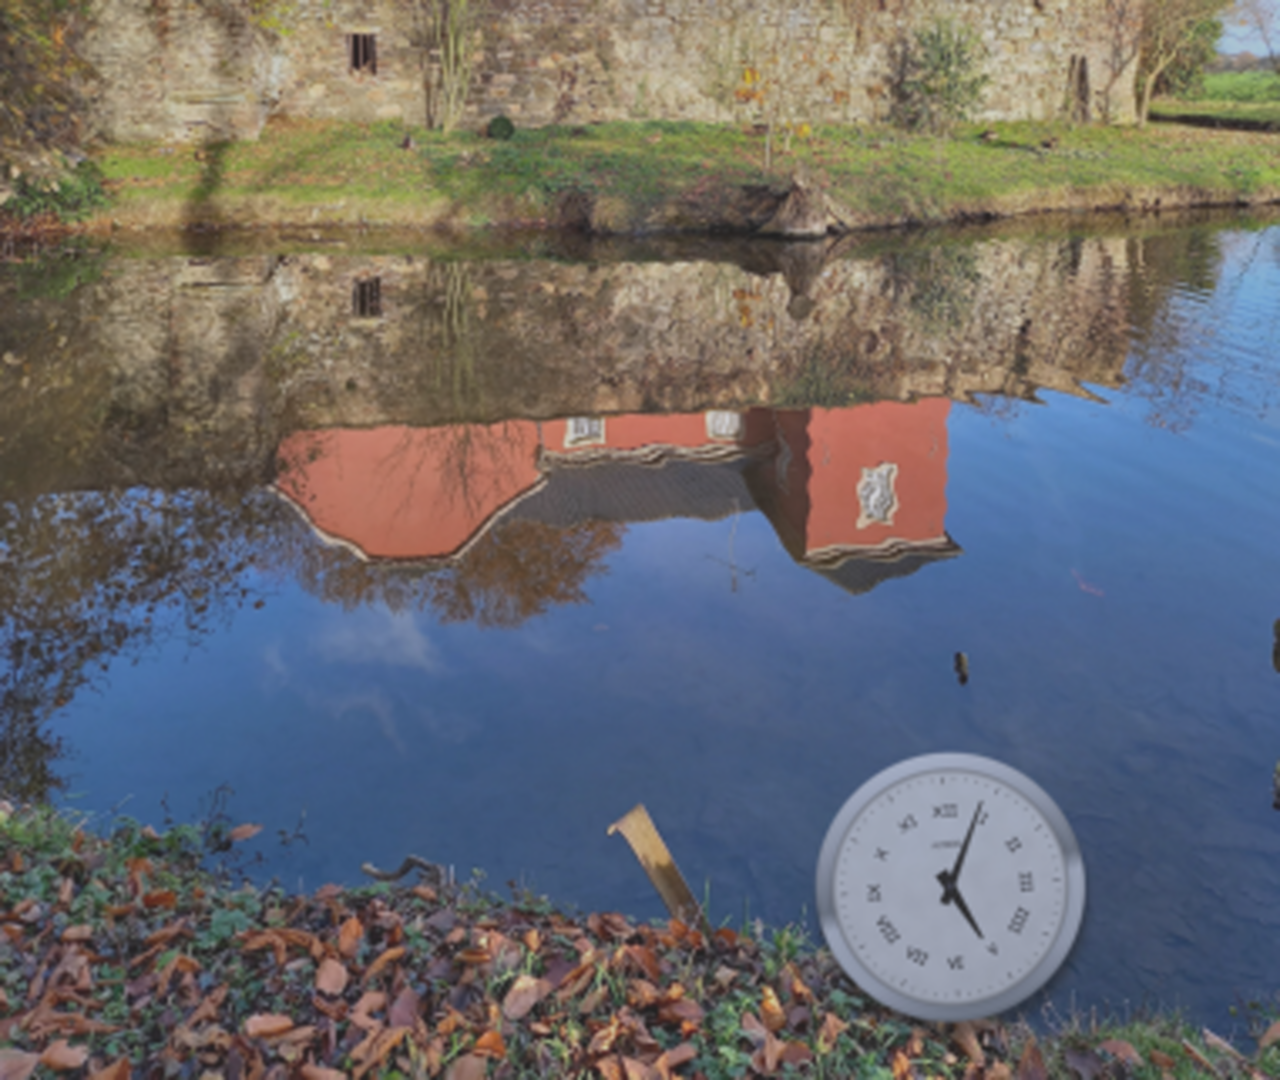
5 h 04 min
